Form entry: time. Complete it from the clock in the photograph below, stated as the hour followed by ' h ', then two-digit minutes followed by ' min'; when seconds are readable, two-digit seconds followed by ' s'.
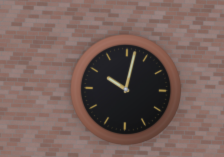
10 h 02 min
